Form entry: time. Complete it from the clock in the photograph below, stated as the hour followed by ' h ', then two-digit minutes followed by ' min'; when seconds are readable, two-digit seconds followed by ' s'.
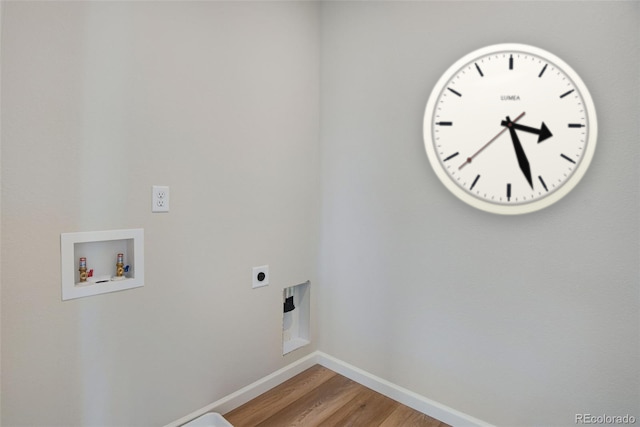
3 h 26 min 38 s
